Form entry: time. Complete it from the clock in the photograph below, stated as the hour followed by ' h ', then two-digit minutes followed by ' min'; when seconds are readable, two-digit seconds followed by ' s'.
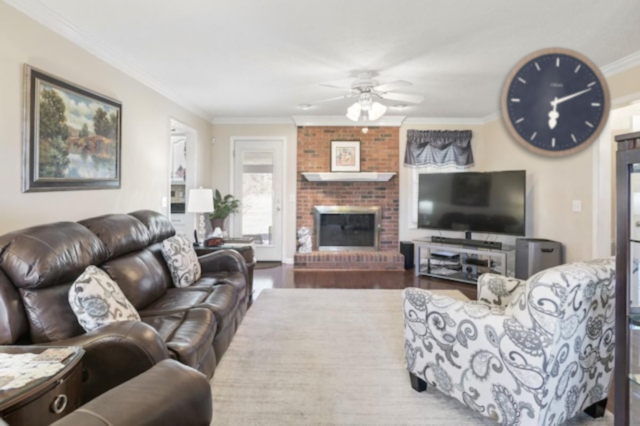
6 h 11 min
